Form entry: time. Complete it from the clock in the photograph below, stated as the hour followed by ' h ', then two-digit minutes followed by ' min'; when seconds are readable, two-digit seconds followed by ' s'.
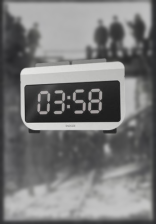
3 h 58 min
